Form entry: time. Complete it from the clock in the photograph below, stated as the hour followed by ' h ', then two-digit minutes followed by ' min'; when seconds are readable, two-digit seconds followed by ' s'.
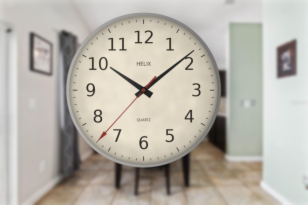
10 h 08 min 37 s
